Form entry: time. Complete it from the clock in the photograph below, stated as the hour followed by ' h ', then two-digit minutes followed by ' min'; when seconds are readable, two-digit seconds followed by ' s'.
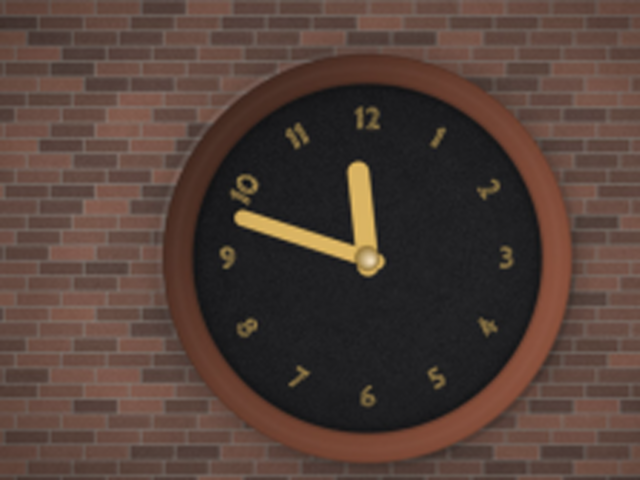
11 h 48 min
